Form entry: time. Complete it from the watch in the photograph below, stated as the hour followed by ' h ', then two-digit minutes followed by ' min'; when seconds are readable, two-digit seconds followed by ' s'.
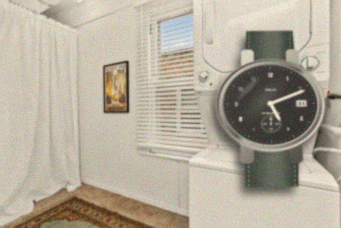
5 h 11 min
